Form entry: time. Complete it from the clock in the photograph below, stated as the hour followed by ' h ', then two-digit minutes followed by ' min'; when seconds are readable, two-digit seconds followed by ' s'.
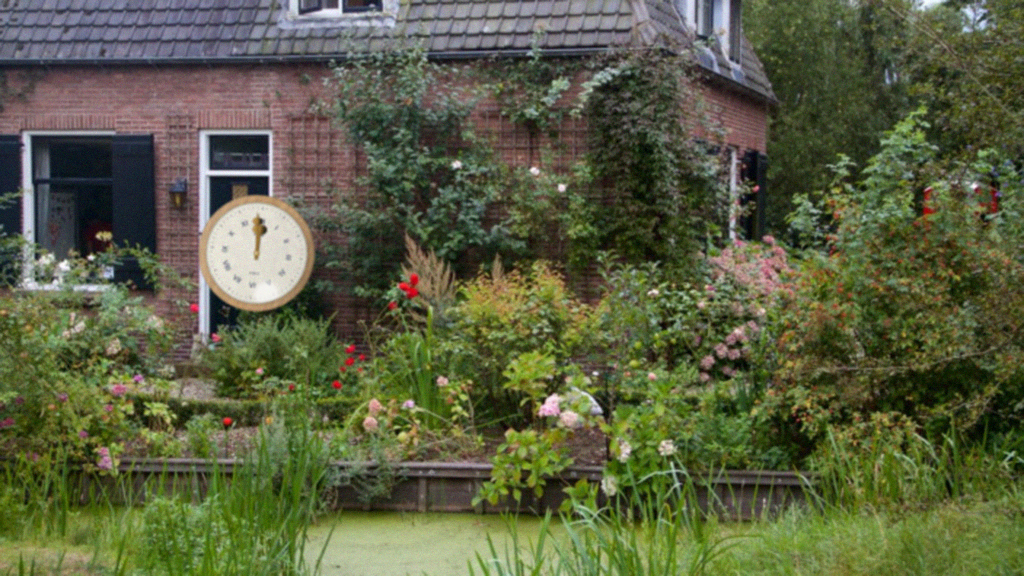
11 h 59 min
